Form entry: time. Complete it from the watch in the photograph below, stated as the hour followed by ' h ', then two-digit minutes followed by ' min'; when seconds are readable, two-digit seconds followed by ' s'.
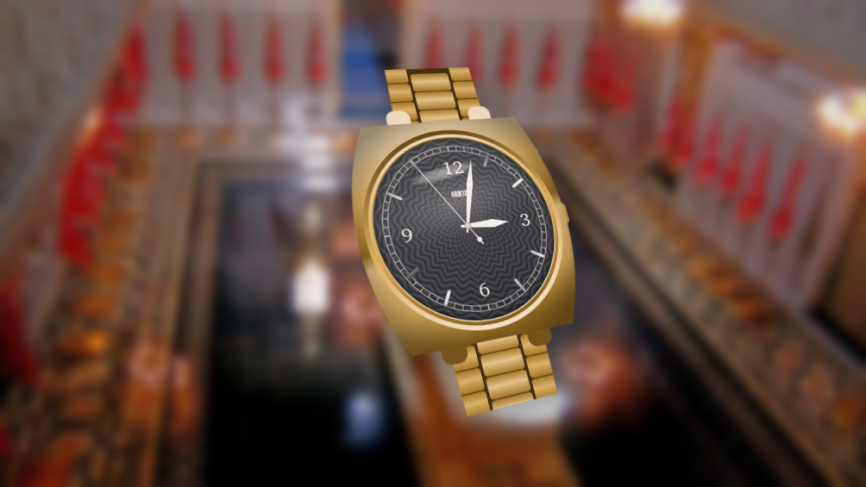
3 h 02 min 55 s
